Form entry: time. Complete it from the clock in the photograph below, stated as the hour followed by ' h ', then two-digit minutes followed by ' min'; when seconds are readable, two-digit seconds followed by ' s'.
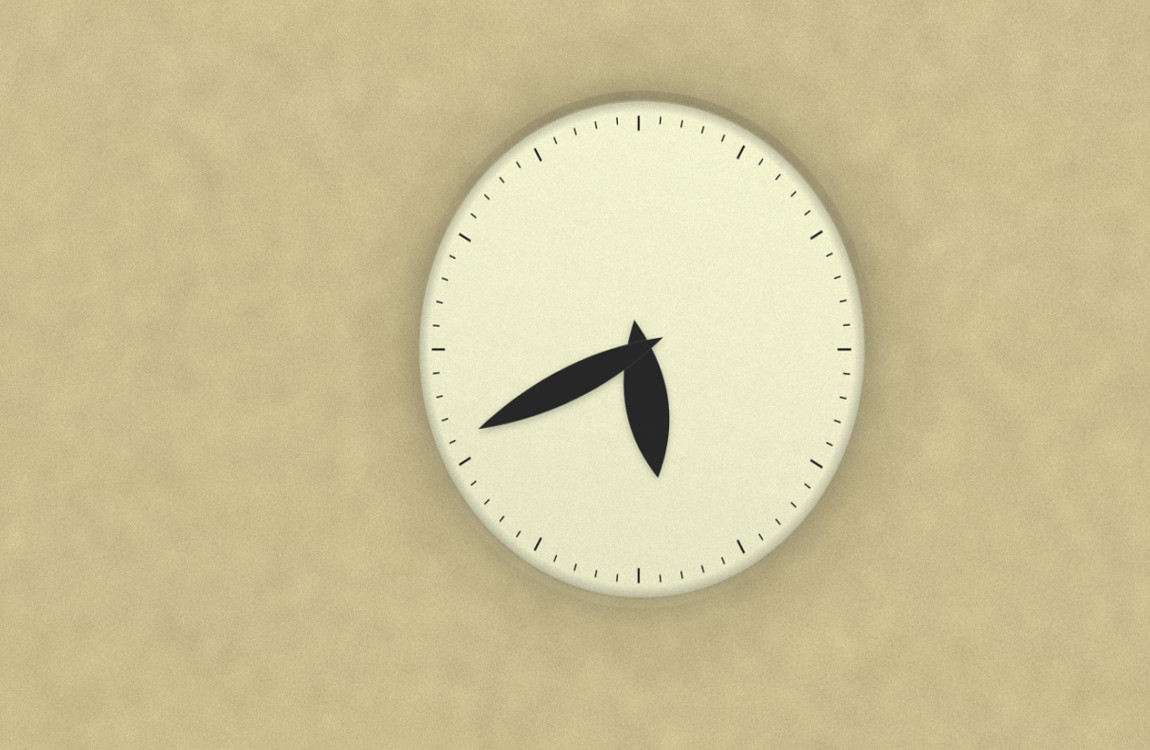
5 h 41 min
